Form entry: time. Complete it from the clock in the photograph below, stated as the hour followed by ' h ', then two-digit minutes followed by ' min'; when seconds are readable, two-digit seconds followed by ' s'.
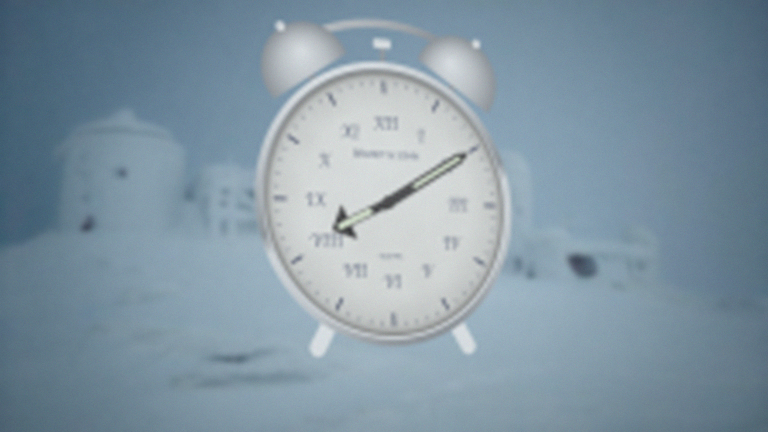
8 h 10 min
